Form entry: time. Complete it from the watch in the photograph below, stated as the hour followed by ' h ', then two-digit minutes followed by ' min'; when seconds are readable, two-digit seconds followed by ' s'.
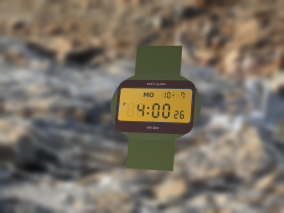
4 h 00 min 26 s
